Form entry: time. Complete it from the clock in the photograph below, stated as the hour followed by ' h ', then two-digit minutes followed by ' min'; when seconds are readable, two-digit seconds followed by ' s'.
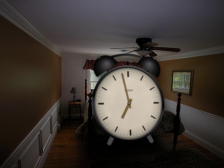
6 h 58 min
